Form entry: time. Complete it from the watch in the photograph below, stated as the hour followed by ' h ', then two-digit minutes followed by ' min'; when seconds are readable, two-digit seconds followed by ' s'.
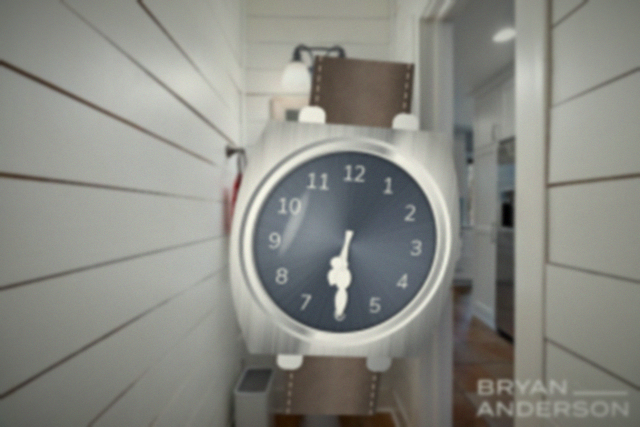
6 h 30 min
